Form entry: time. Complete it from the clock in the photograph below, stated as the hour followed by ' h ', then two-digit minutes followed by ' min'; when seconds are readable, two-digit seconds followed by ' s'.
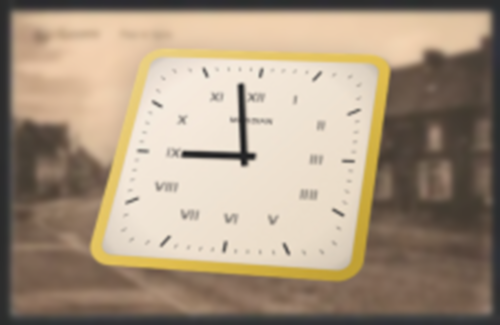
8 h 58 min
